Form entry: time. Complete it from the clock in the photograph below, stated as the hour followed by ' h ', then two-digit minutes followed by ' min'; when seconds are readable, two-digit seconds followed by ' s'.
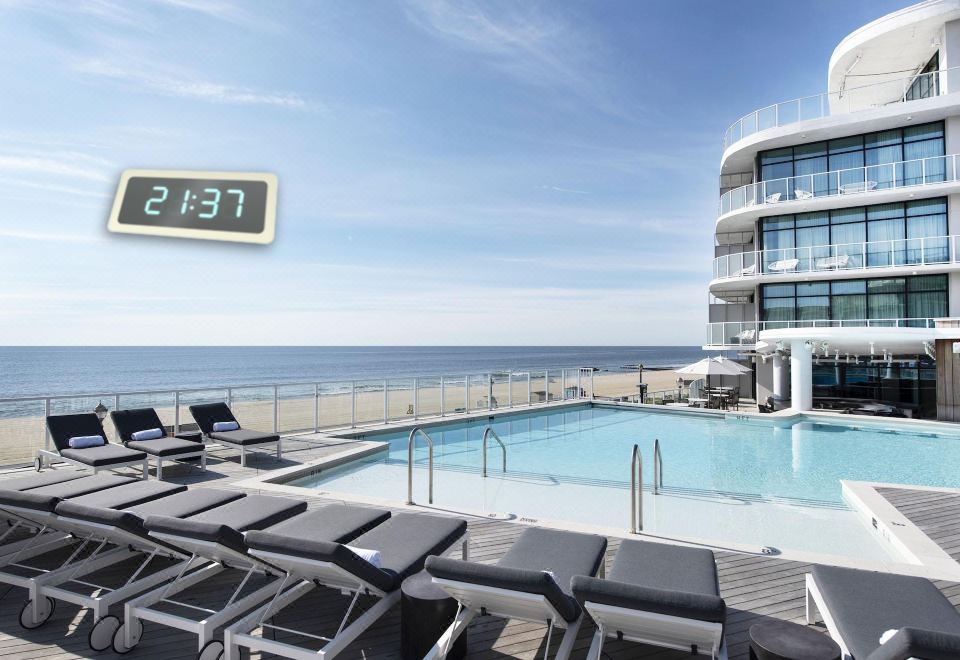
21 h 37 min
